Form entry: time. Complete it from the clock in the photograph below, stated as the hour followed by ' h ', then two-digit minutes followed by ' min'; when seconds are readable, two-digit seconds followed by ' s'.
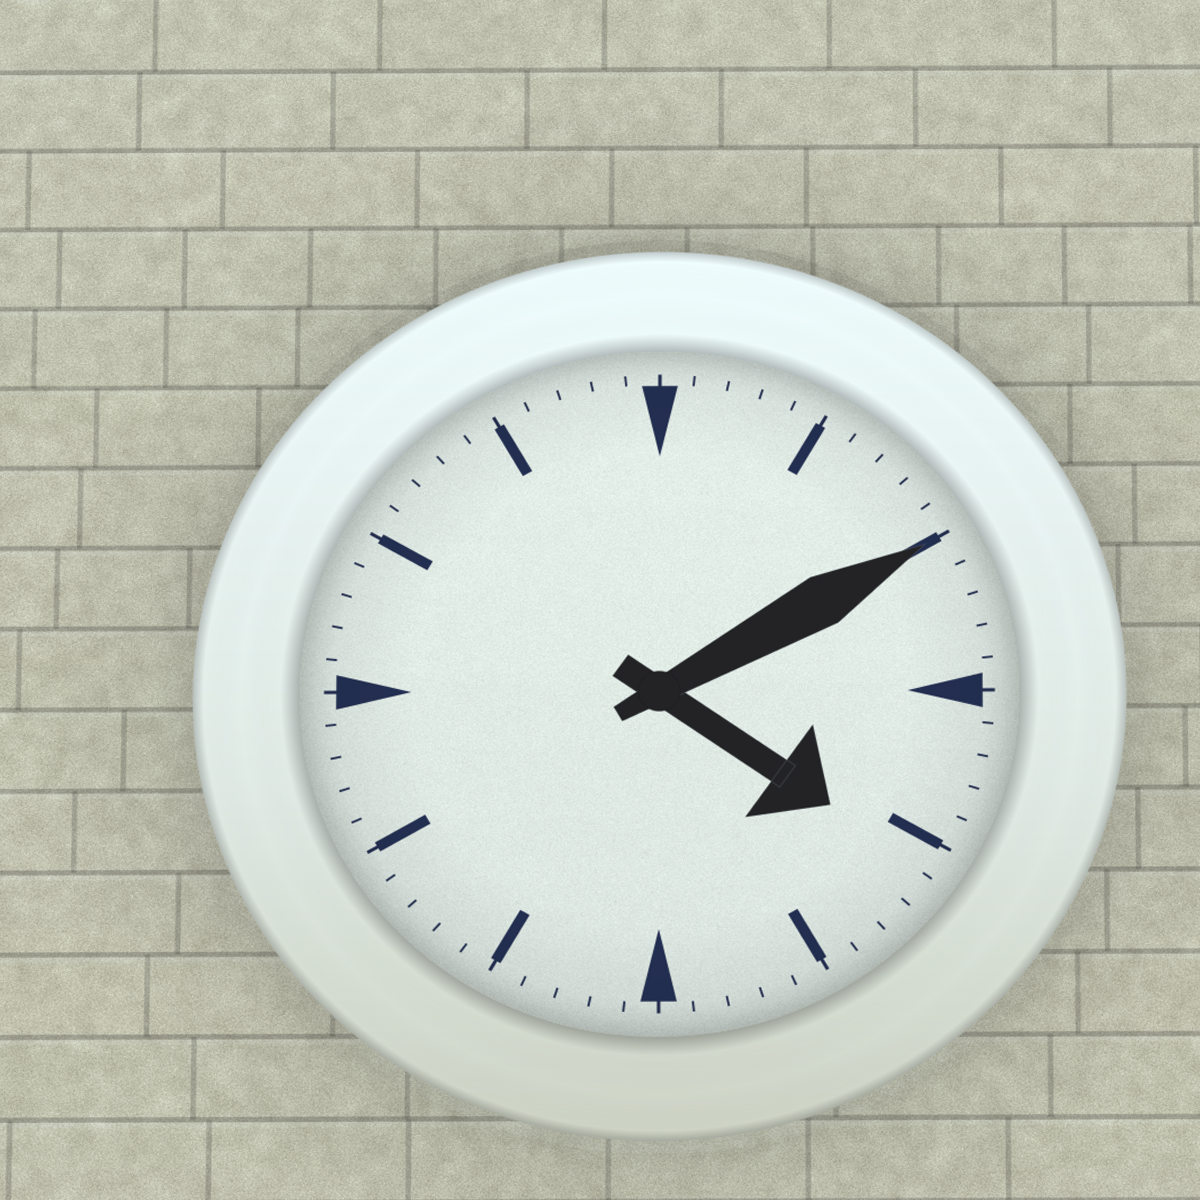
4 h 10 min
